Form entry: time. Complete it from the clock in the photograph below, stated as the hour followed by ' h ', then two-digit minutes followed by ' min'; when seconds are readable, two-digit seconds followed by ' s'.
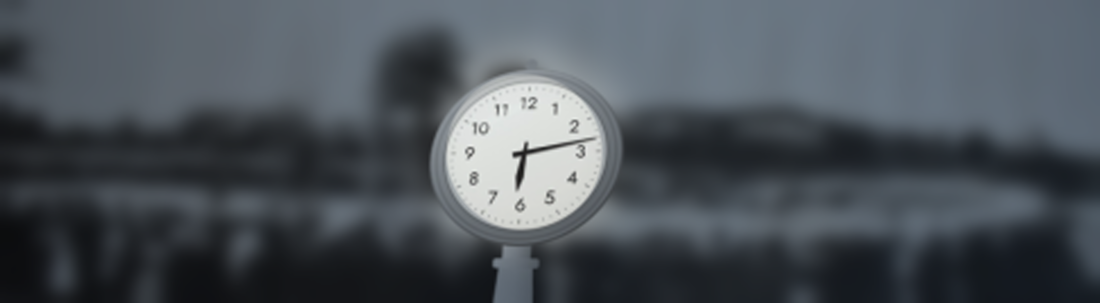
6 h 13 min
